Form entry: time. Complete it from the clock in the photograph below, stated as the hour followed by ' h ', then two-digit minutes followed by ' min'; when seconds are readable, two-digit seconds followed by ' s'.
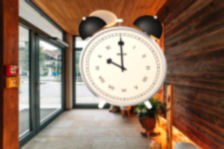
10 h 00 min
